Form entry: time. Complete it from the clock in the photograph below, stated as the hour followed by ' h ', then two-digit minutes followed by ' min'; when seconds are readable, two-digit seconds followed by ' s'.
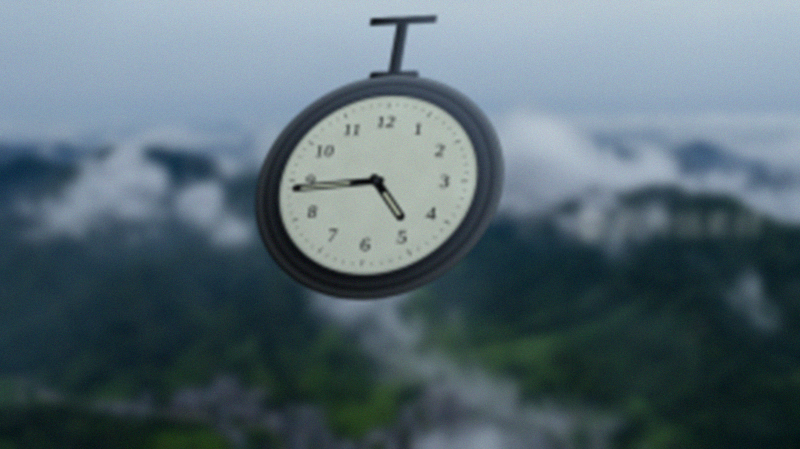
4 h 44 min
